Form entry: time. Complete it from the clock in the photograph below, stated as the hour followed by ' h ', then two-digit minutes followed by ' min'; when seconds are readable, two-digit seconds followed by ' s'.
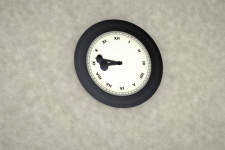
8 h 47 min
